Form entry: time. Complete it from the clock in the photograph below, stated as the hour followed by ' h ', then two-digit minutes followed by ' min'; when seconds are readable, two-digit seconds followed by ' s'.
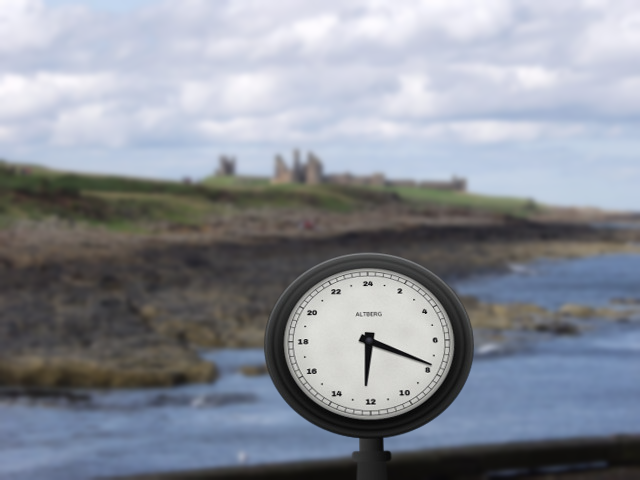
12 h 19 min
